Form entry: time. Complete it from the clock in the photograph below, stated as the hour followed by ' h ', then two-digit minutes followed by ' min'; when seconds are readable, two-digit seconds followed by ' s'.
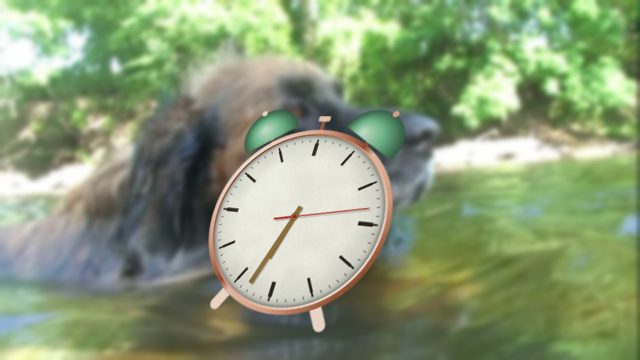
6 h 33 min 13 s
